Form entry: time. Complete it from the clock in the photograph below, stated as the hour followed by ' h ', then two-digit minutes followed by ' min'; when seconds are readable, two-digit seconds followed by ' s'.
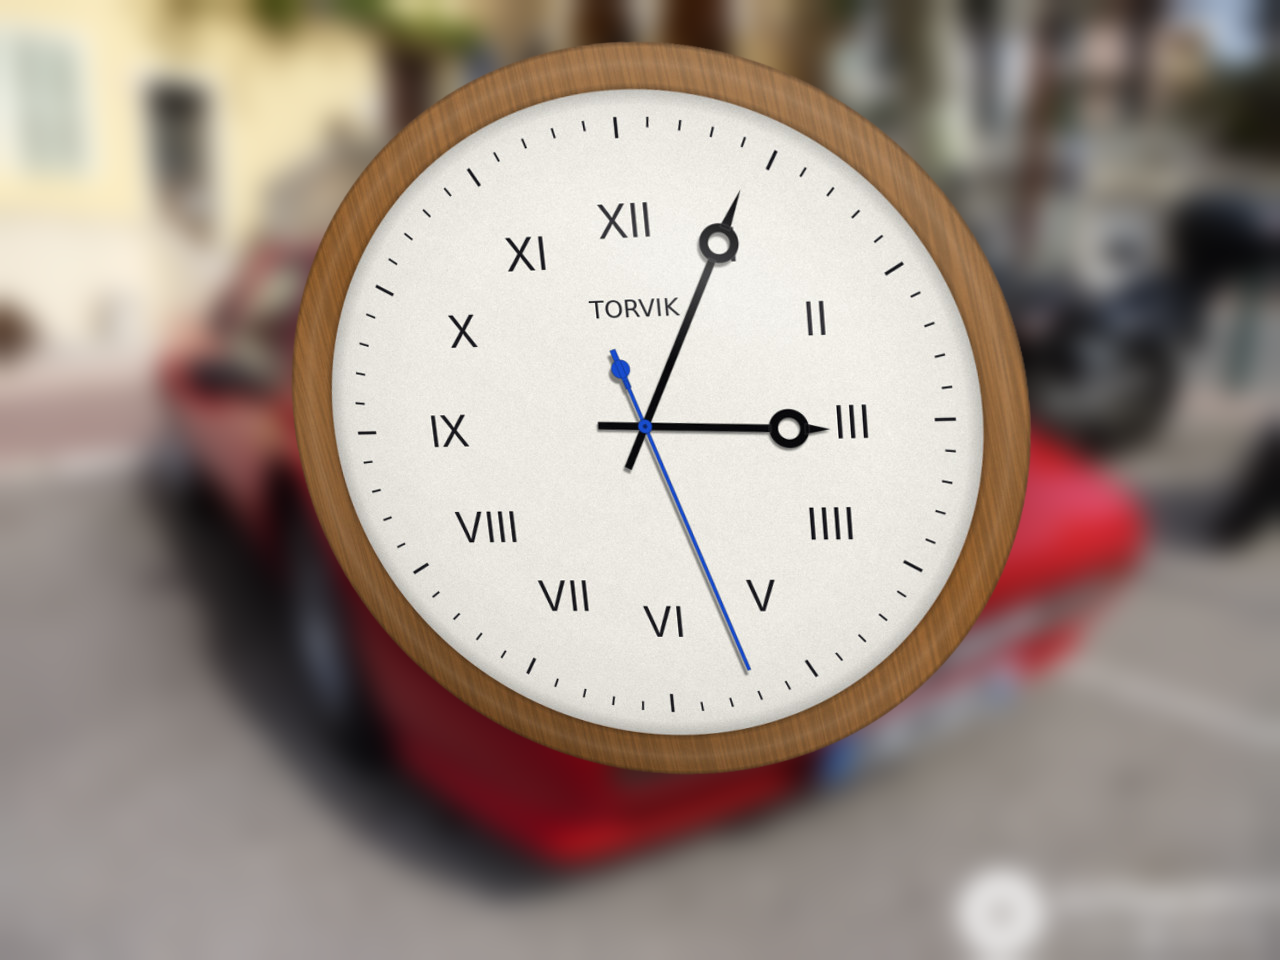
3 h 04 min 27 s
